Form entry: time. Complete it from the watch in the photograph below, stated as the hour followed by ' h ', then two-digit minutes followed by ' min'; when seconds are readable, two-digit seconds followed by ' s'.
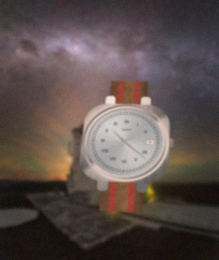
10 h 22 min
